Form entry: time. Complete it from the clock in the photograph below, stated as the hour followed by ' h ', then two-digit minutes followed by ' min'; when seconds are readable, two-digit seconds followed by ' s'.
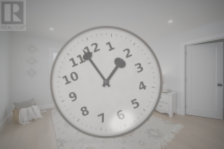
1 h 58 min
